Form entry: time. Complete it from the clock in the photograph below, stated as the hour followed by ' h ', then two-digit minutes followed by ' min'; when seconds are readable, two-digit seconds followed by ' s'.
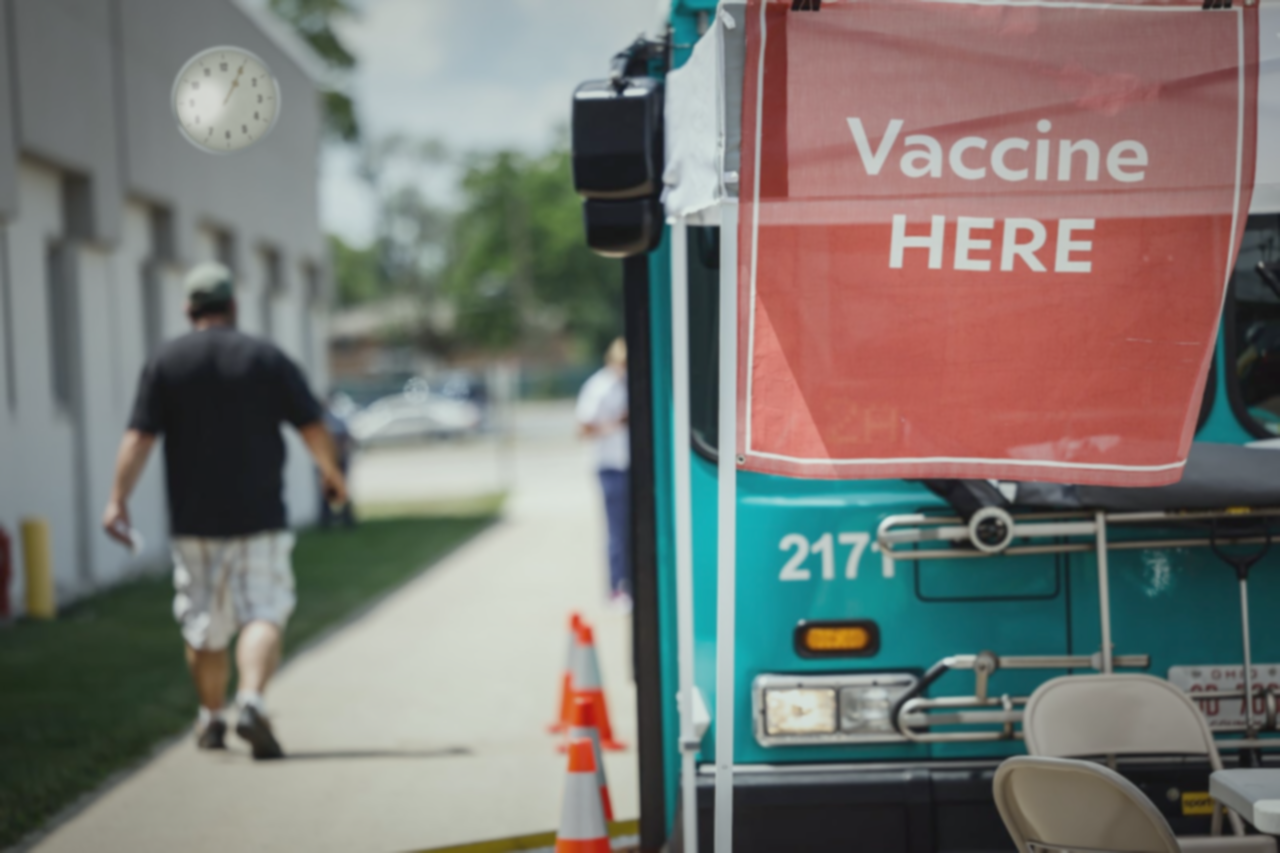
1 h 05 min
